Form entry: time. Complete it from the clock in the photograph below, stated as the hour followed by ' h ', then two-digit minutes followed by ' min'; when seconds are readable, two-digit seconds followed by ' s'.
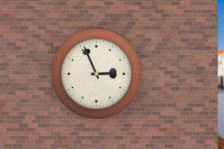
2 h 56 min
